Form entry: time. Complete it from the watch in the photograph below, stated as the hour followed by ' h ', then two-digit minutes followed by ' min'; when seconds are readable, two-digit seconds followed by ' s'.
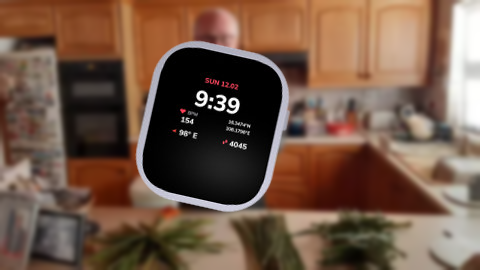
9 h 39 min
